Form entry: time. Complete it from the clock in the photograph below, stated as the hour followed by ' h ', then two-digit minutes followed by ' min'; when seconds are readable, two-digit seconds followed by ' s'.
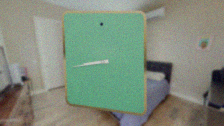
8 h 43 min
